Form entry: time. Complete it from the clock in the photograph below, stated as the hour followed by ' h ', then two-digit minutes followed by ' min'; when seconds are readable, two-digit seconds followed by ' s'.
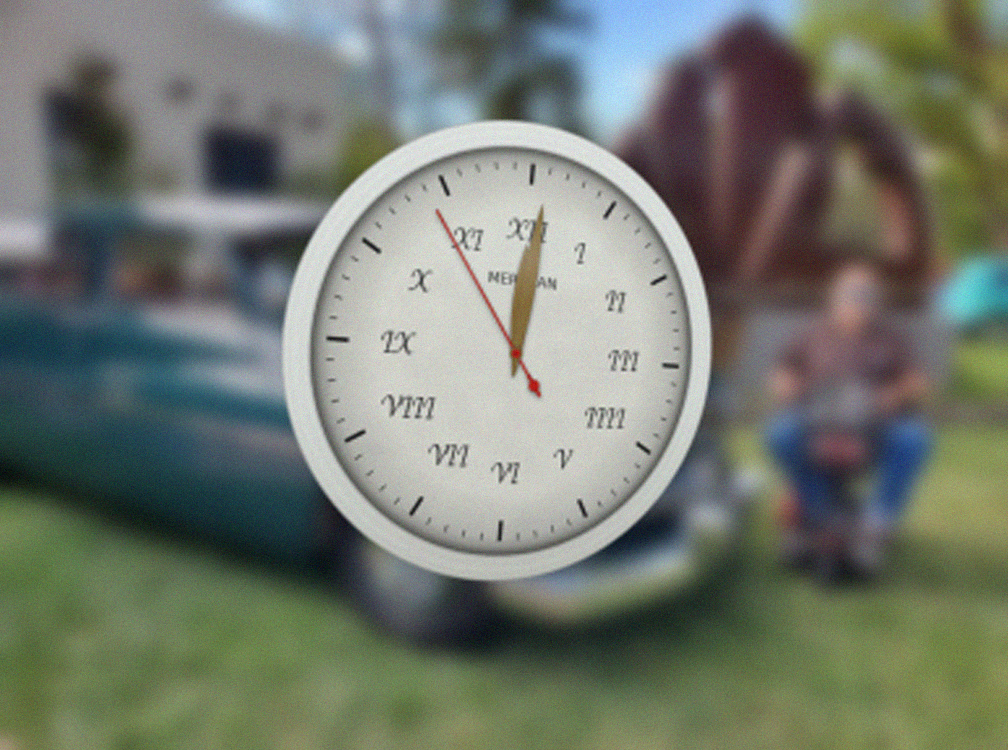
12 h 00 min 54 s
